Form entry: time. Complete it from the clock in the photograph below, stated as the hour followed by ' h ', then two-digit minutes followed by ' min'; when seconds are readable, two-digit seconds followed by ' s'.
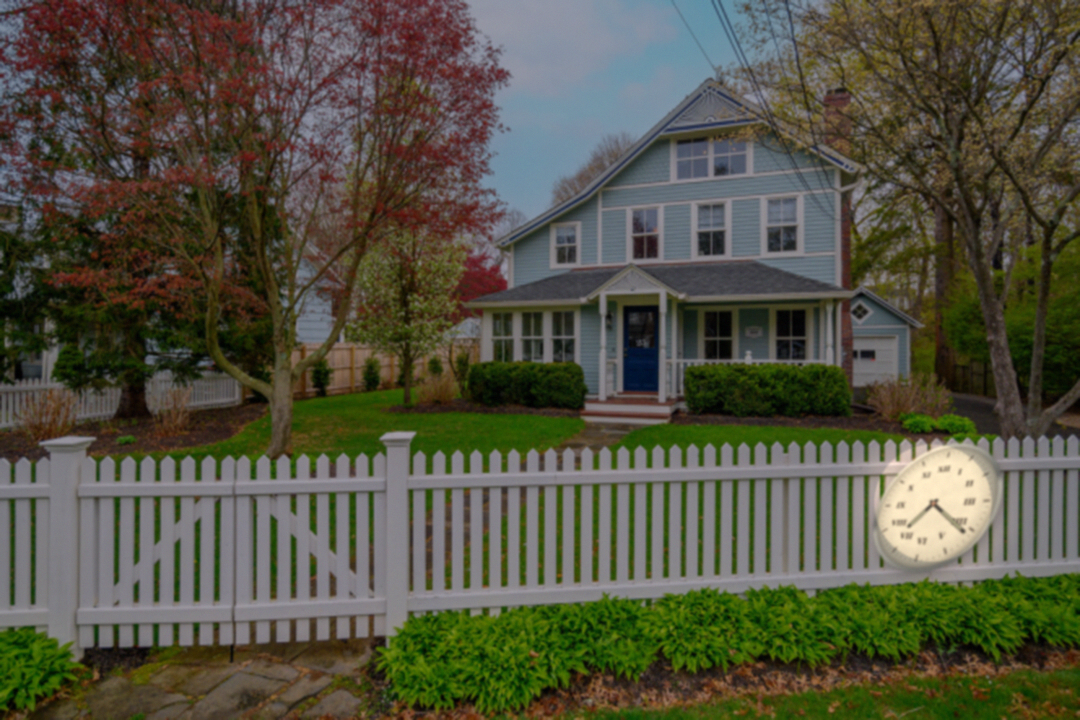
7 h 21 min
